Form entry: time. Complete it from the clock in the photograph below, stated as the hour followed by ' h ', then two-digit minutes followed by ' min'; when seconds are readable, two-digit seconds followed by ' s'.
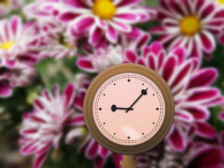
9 h 07 min
